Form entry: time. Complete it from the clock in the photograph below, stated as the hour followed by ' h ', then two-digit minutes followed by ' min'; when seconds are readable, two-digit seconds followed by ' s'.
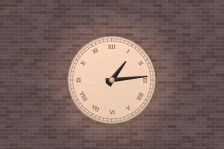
1 h 14 min
